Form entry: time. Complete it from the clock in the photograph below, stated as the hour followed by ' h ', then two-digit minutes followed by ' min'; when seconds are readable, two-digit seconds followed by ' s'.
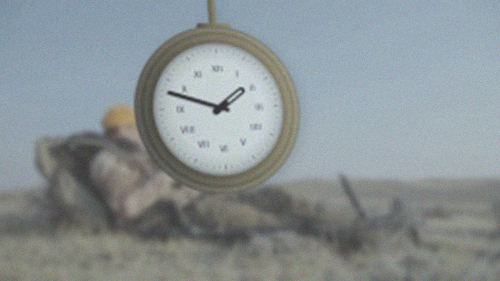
1 h 48 min
